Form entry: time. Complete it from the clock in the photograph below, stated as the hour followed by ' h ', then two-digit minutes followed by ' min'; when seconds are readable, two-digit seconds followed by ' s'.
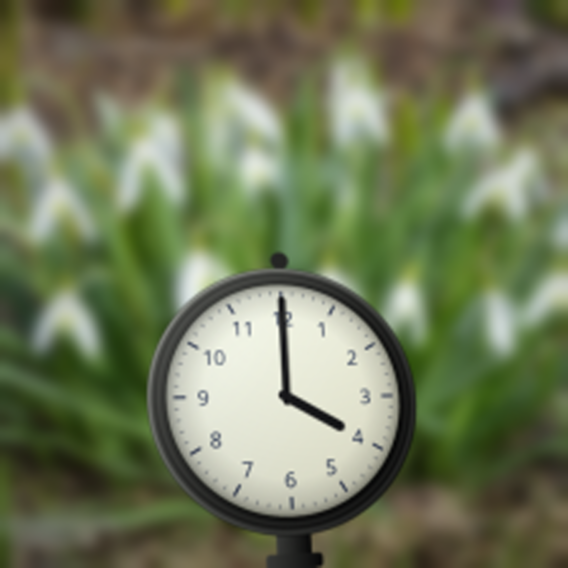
4 h 00 min
